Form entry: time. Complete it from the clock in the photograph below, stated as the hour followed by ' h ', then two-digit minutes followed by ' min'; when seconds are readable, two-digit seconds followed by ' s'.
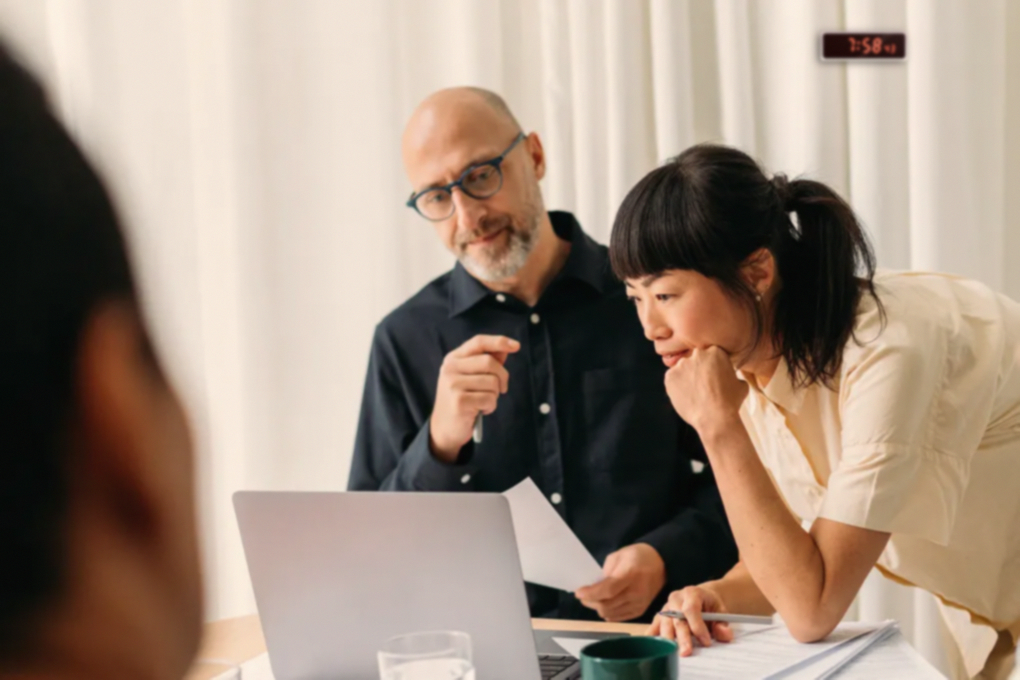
7 h 58 min
